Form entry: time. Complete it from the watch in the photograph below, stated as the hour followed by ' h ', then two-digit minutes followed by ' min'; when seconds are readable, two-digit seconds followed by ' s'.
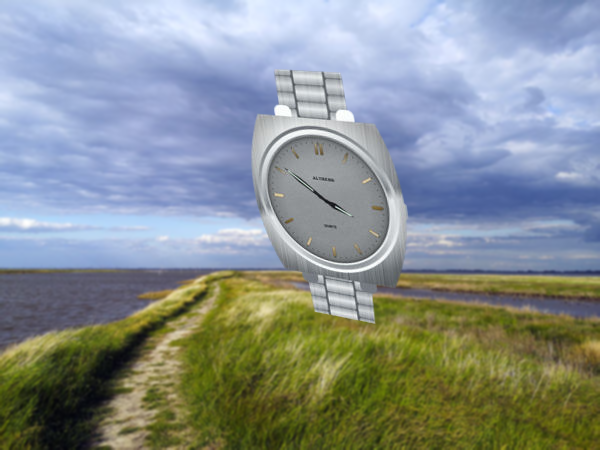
3 h 51 min
